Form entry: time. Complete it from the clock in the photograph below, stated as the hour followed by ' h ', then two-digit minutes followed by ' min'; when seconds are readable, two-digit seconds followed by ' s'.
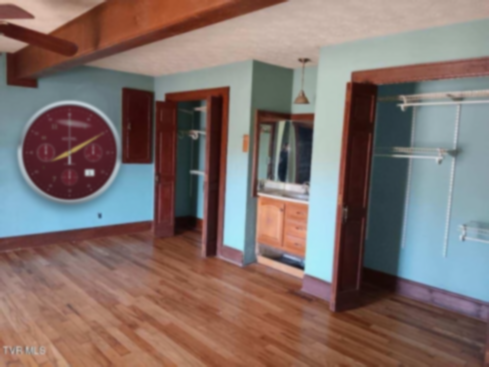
8 h 10 min
